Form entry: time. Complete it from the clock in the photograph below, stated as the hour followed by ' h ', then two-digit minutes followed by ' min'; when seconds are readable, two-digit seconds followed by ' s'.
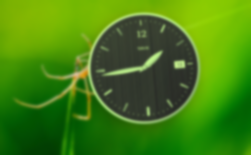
1 h 44 min
